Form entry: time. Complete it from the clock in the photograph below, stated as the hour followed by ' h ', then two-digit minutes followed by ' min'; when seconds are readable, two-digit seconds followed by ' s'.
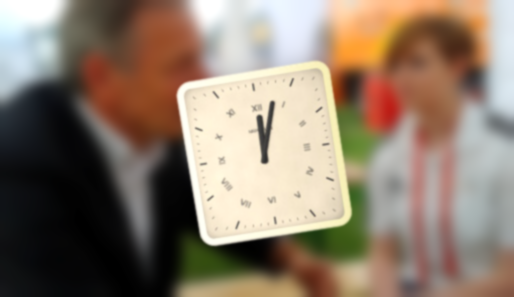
12 h 03 min
